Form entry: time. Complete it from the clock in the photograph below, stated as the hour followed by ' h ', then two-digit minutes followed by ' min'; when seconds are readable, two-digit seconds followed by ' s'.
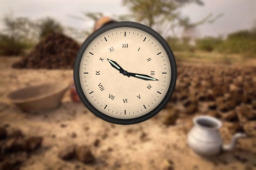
10 h 17 min
